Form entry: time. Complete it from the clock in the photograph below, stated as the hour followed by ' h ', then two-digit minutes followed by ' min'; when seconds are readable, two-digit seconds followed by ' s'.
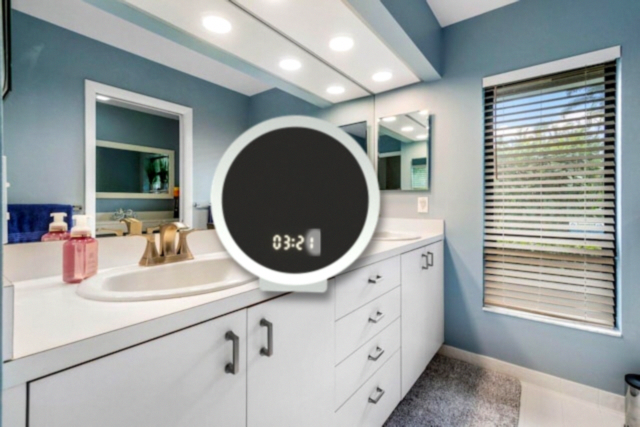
3 h 21 min
